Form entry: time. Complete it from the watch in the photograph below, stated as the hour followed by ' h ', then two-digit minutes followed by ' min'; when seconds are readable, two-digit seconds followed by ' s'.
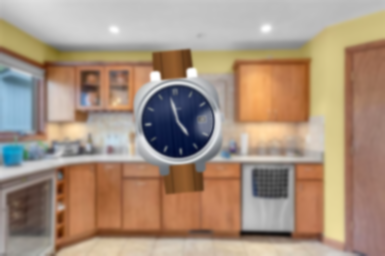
4 h 58 min
